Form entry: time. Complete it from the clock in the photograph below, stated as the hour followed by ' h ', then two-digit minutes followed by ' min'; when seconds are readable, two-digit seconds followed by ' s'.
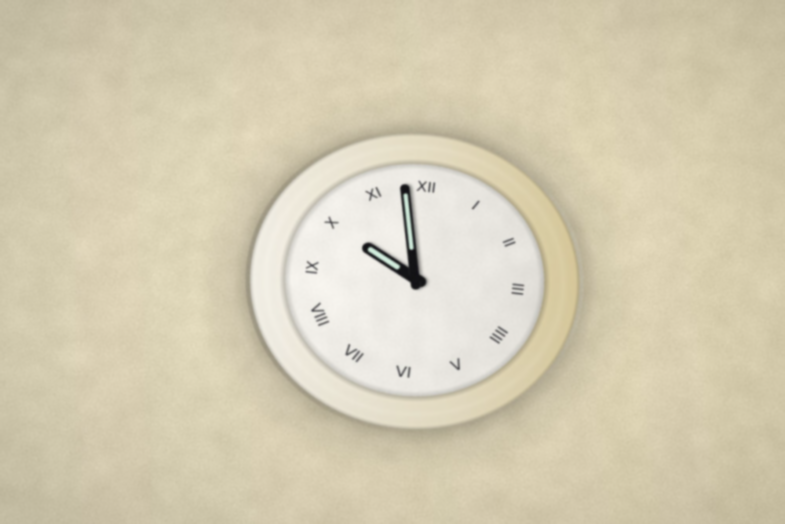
9 h 58 min
